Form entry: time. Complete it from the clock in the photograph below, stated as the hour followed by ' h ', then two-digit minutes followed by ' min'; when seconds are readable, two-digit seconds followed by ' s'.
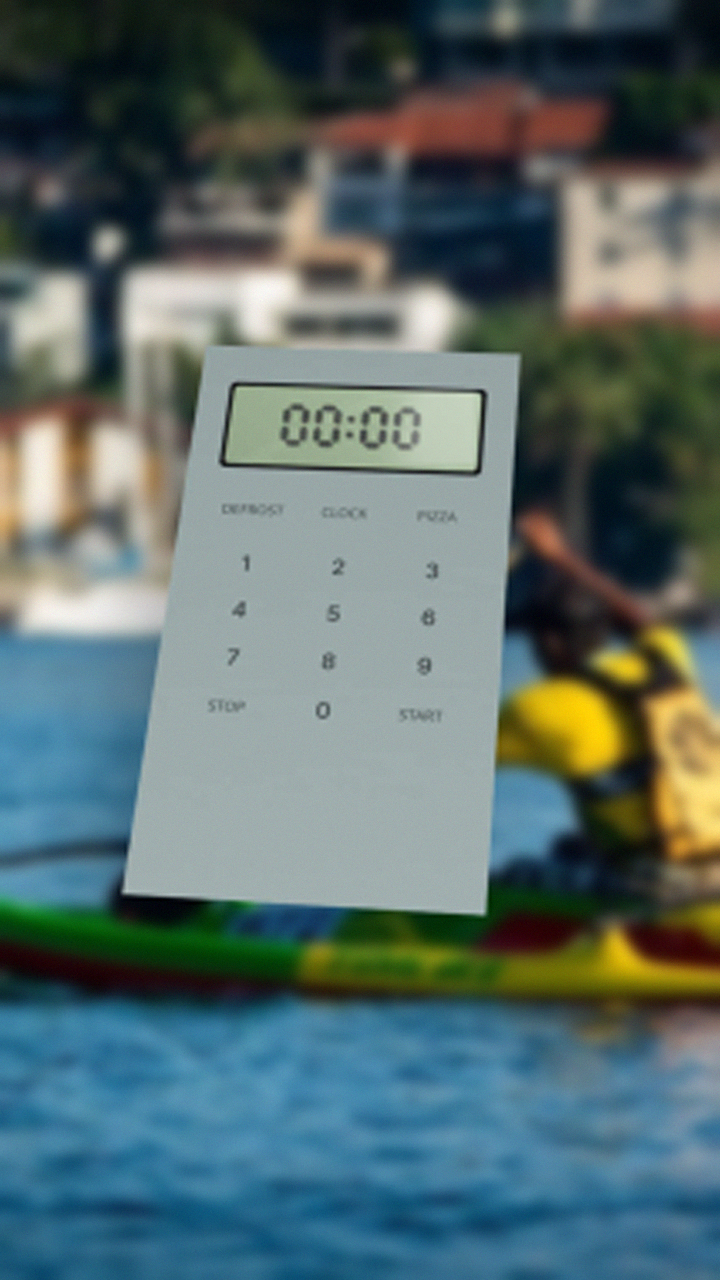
0 h 00 min
